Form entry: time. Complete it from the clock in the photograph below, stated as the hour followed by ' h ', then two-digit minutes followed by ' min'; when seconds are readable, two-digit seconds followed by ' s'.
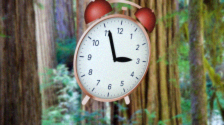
2 h 56 min
